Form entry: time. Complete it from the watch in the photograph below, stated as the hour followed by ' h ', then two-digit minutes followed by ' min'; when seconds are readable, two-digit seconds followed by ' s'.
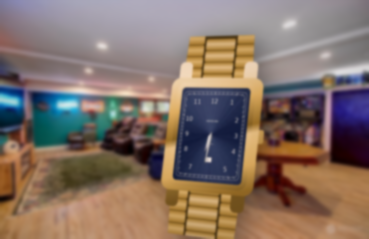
6 h 31 min
